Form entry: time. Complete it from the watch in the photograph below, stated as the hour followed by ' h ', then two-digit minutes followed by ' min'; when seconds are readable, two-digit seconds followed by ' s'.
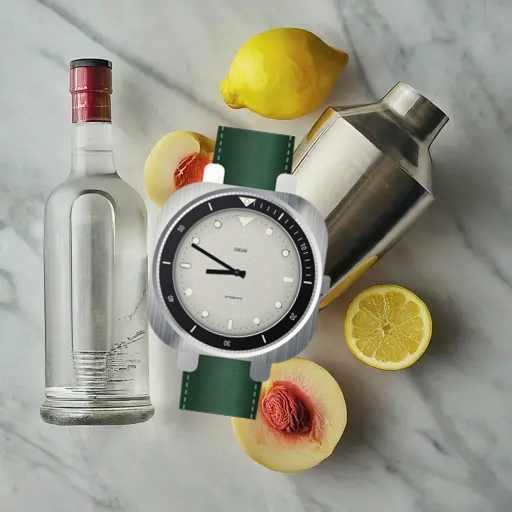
8 h 49 min
